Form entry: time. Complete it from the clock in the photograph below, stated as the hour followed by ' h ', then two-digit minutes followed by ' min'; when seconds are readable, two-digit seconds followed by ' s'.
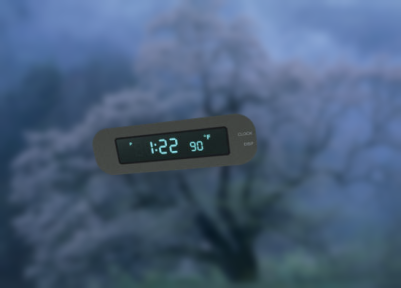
1 h 22 min
